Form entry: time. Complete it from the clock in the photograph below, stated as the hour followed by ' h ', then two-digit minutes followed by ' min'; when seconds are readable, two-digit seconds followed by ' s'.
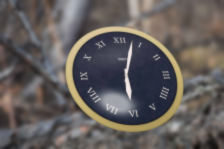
6 h 03 min
